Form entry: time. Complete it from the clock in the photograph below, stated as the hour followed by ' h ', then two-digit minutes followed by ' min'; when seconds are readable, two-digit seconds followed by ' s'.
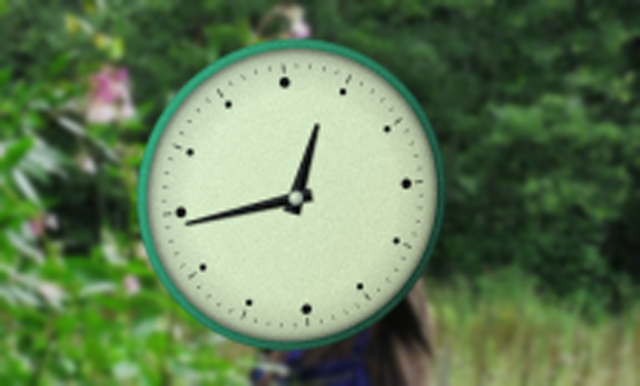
12 h 44 min
